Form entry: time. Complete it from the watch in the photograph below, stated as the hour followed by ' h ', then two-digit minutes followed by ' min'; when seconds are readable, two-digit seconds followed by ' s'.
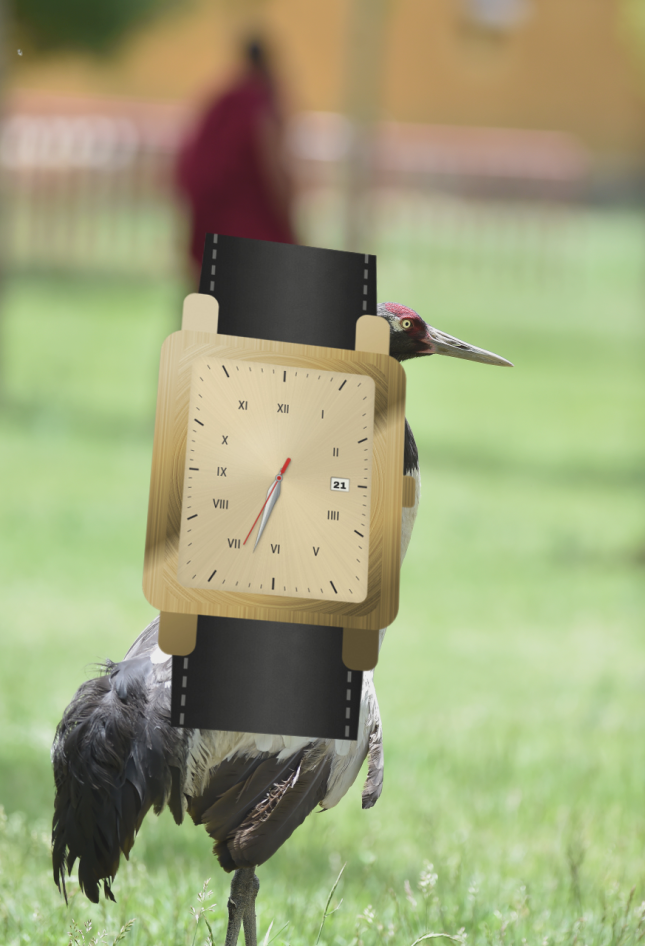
6 h 32 min 34 s
